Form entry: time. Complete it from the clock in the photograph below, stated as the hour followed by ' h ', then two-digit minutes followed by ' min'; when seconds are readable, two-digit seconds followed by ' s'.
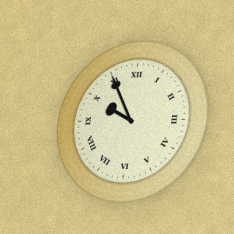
9 h 55 min
